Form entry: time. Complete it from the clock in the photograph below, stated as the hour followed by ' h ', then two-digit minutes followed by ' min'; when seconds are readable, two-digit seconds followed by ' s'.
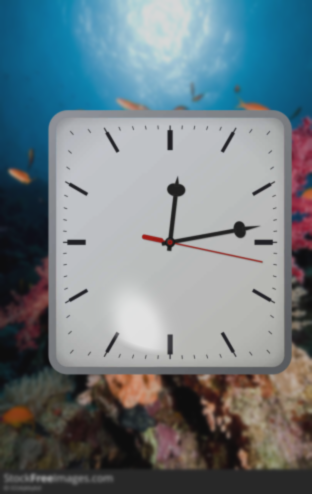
12 h 13 min 17 s
